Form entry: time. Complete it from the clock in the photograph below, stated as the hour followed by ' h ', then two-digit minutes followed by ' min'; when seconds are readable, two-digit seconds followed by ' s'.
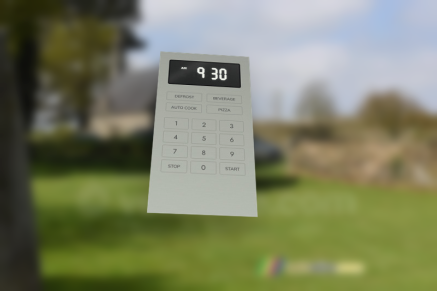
9 h 30 min
